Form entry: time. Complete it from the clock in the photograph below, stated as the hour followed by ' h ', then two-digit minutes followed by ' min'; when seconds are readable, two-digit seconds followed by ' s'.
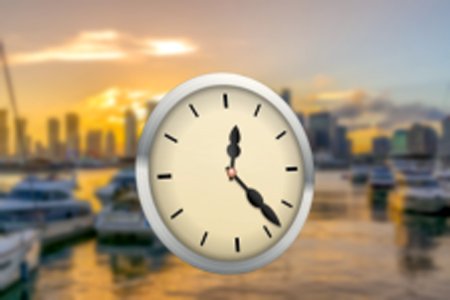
12 h 23 min
